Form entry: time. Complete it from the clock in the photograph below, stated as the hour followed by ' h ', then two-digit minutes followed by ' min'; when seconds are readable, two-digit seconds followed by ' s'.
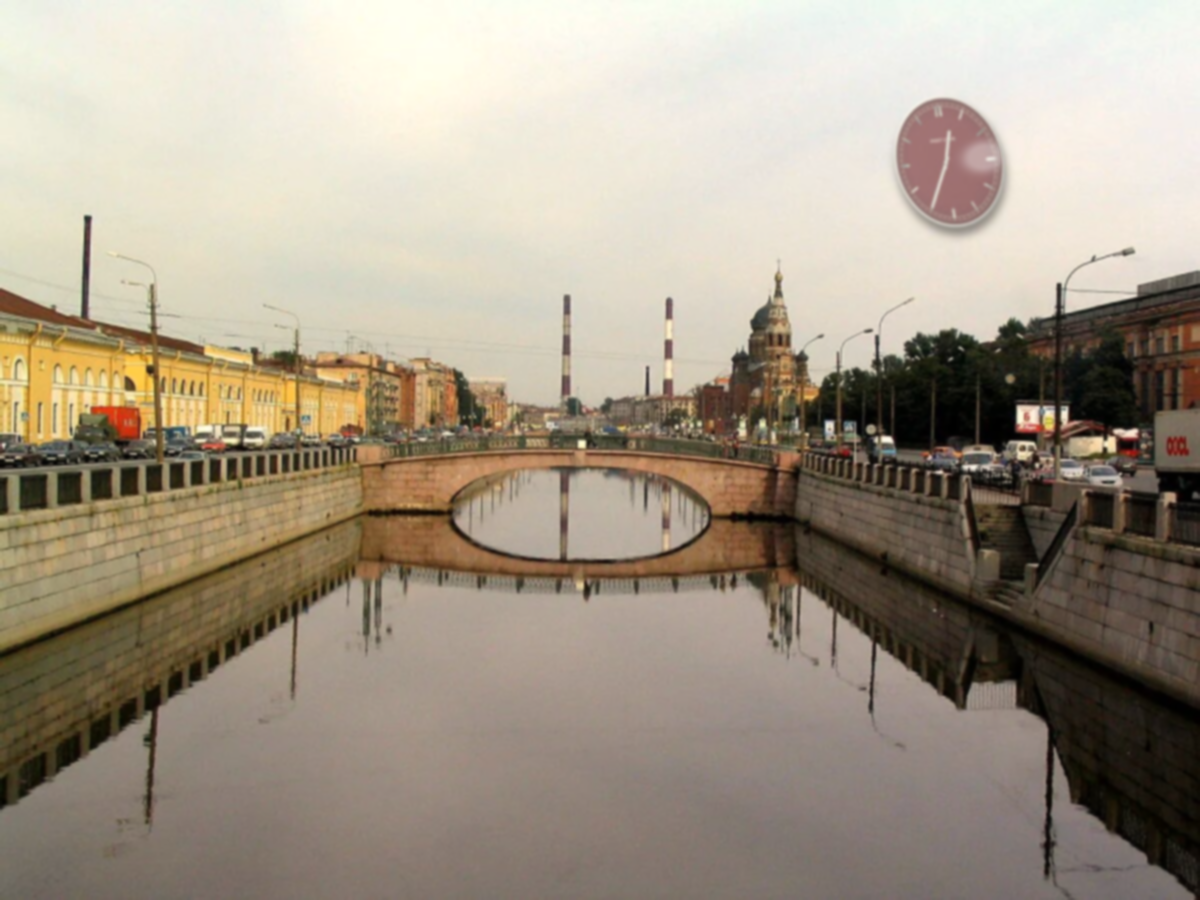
12 h 35 min
